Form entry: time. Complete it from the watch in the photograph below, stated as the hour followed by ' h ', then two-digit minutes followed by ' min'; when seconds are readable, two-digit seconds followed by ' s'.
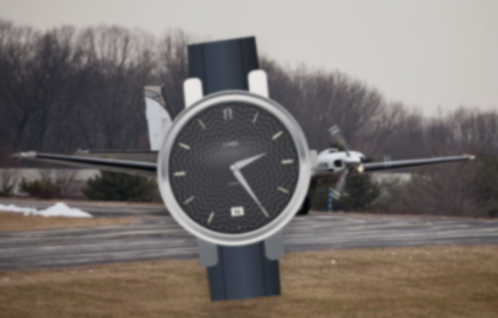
2 h 25 min
